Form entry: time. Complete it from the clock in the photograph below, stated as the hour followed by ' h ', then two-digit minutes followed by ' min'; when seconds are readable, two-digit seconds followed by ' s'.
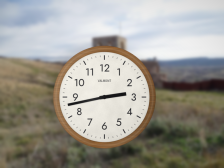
2 h 43 min
